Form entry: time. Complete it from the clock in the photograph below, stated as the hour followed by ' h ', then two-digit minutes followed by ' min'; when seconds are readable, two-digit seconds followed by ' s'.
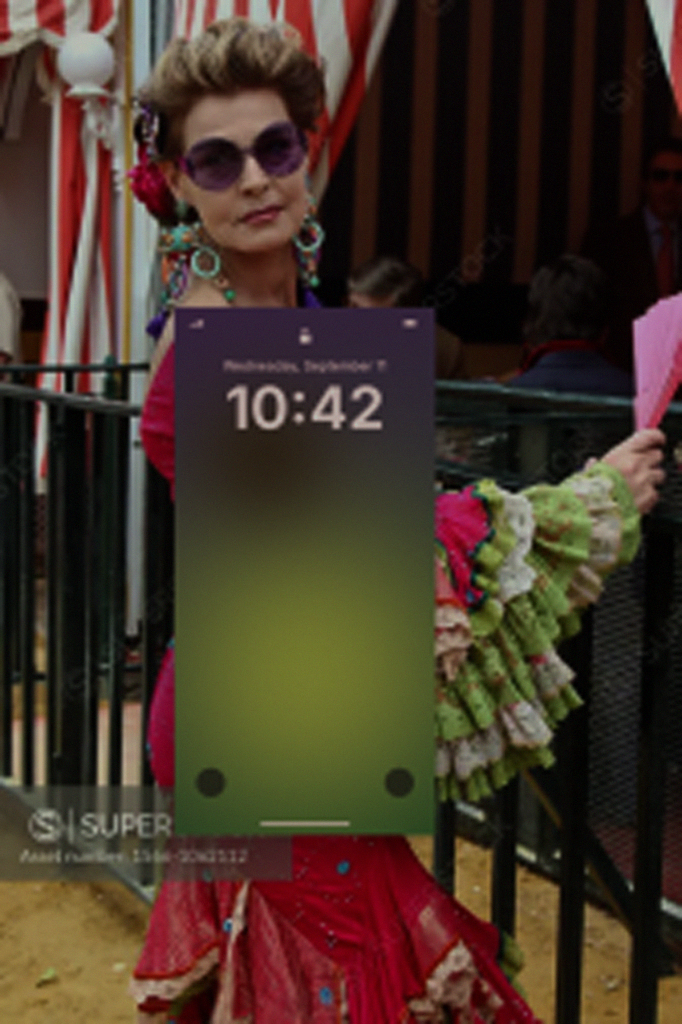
10 h 42 min
